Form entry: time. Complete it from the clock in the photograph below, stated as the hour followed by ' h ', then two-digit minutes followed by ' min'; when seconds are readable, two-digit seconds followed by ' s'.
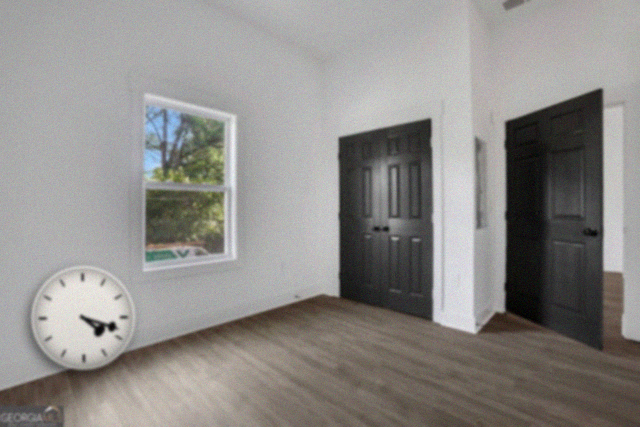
4 h 18 min
